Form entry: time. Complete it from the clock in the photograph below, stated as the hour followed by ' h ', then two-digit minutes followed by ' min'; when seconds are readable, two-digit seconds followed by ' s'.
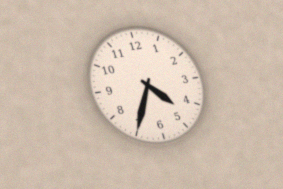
4 h 35 min
